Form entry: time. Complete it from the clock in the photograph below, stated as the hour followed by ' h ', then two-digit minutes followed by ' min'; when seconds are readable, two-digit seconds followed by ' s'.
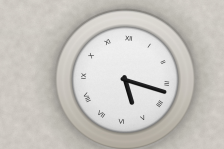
5 h 17 min
